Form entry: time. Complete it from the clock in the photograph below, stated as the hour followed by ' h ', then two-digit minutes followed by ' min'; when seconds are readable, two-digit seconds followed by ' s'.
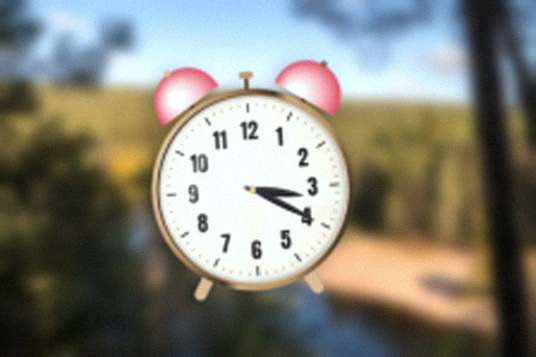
3 h 20 min
